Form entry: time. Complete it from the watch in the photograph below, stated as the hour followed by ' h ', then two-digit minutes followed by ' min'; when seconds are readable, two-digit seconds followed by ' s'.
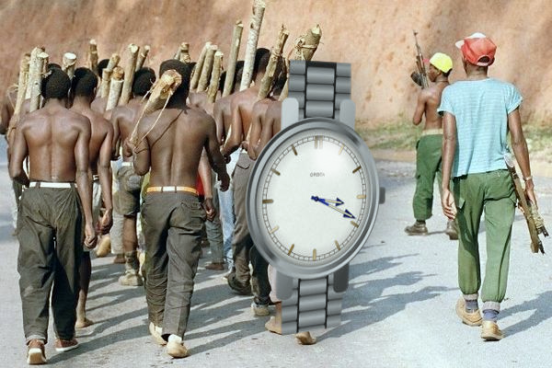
3 h 19 min
